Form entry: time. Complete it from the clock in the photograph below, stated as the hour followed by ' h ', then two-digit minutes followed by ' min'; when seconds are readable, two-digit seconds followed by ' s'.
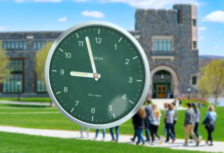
8 h 57 min
